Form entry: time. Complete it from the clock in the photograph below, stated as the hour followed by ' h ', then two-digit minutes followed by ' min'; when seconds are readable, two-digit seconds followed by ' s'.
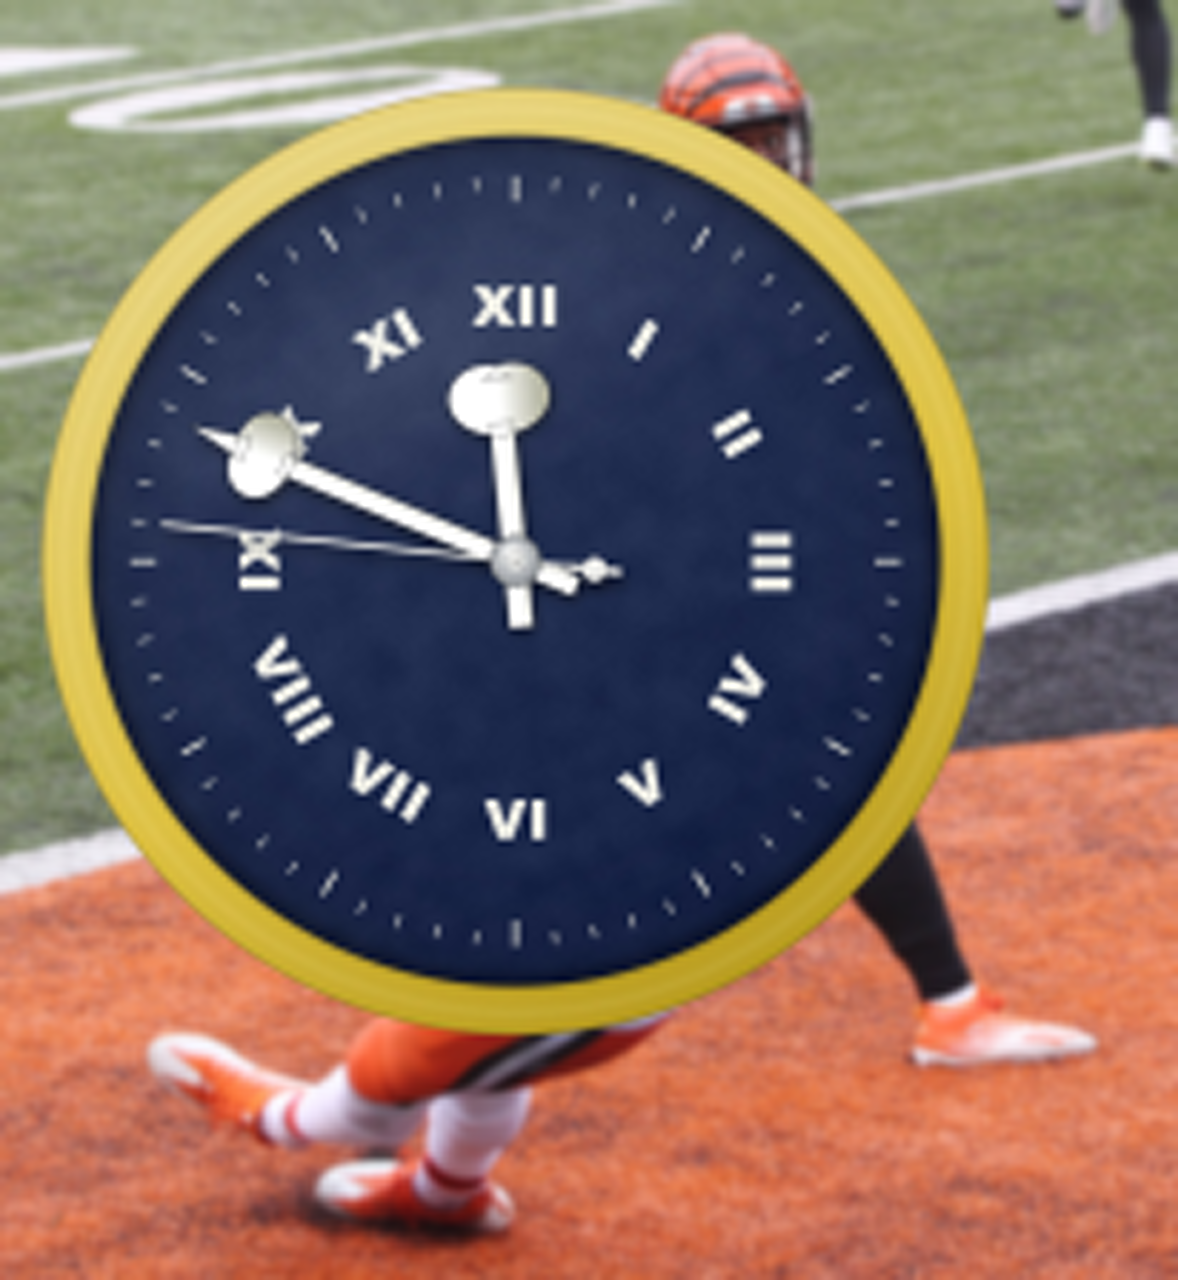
11 h 48 min 46 s
